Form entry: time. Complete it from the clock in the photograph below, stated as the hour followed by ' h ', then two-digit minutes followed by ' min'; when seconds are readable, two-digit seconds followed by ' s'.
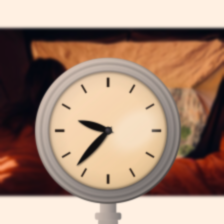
9 h 37 min
